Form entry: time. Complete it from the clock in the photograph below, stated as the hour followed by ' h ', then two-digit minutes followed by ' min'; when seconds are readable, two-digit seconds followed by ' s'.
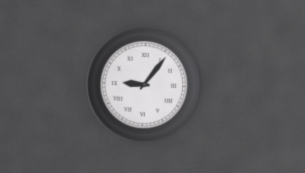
9 h 06 min
